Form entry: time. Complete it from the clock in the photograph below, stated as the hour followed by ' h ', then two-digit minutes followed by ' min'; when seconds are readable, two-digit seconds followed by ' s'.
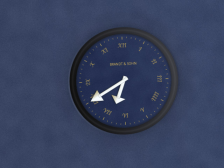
6 h 40 min
